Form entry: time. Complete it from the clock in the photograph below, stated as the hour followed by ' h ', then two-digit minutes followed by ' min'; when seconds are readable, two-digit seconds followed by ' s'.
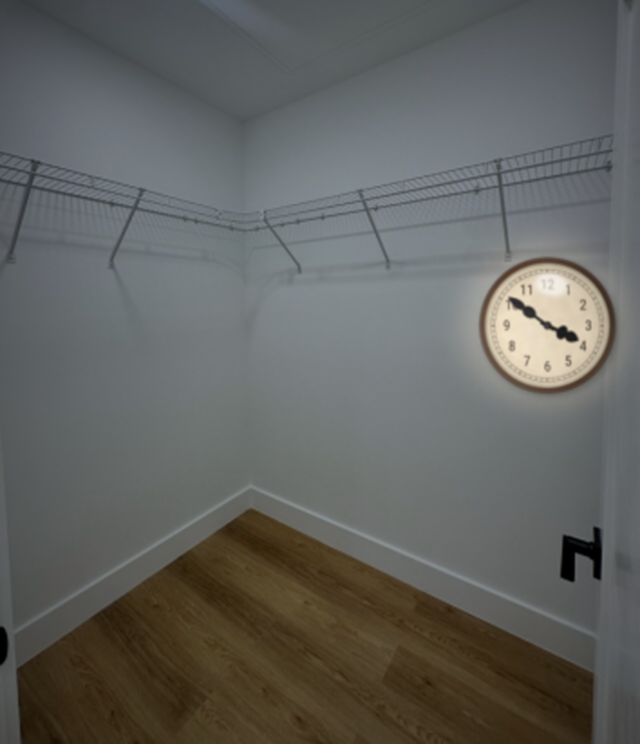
3 h 51 min
